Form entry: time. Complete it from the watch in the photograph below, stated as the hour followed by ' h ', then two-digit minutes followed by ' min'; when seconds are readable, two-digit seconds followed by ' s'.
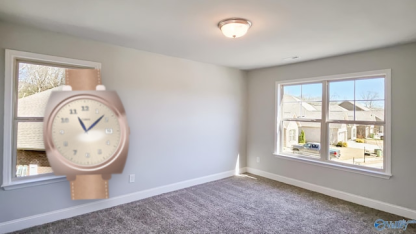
11 h 08 min
